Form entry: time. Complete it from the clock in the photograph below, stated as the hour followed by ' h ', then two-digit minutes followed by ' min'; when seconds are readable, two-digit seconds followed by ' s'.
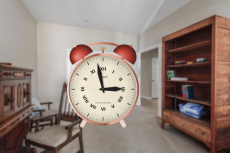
2 h 58 min
